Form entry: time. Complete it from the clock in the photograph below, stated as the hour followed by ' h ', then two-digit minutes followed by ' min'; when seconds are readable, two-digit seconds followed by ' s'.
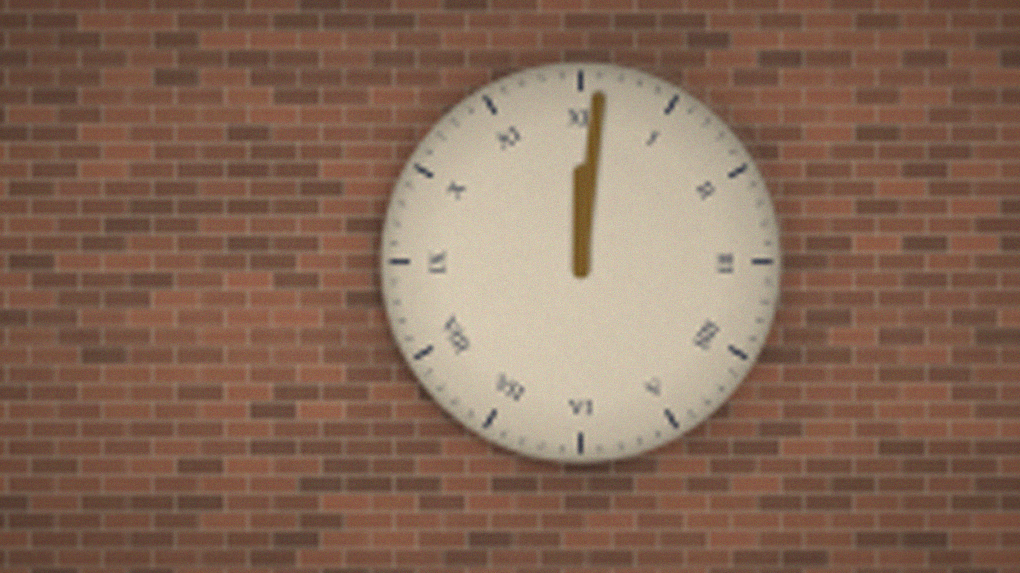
12 h 01 min
